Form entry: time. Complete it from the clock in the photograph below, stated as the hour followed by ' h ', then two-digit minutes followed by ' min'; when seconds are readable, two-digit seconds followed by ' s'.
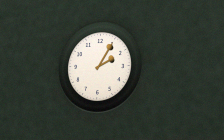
2 h 05 min
